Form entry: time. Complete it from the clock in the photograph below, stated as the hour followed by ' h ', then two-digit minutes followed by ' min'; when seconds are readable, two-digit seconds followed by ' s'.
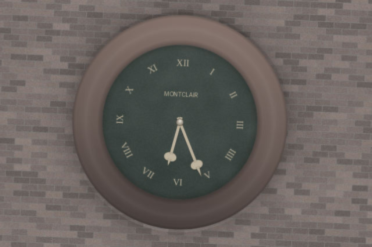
6 h 26 min
